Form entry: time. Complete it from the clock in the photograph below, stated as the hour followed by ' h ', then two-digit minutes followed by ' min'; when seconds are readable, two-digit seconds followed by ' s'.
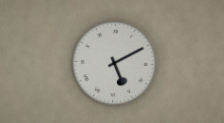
5 h 10 min
